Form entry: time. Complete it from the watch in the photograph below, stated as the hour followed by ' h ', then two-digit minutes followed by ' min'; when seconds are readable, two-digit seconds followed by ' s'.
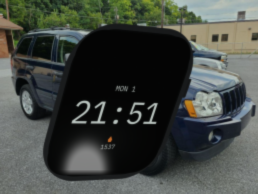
21 h 51 min
